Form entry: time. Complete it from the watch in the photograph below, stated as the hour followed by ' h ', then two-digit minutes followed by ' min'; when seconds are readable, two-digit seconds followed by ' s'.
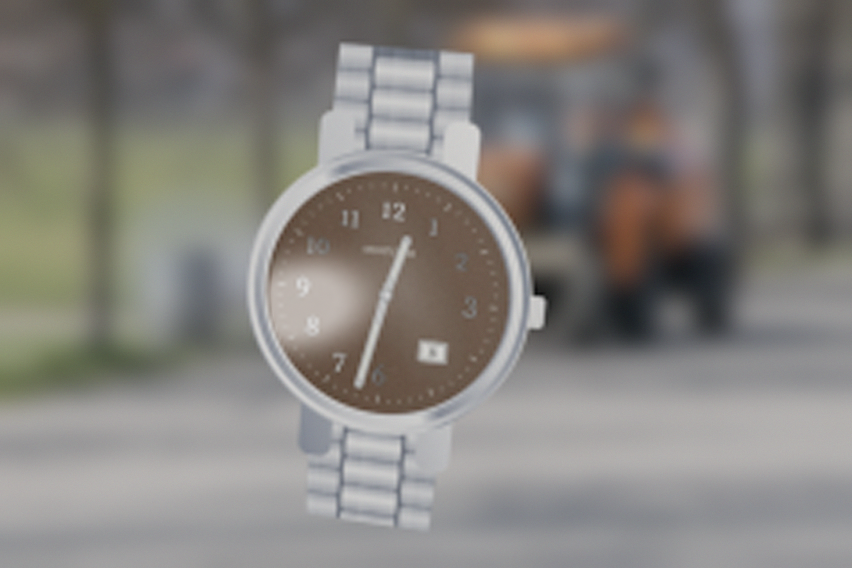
12 h 32 min
